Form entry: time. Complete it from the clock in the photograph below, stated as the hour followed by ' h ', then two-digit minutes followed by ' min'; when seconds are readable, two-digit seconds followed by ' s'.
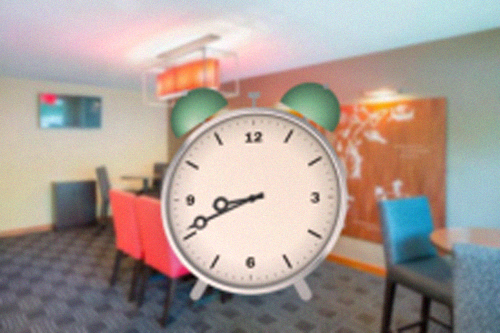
8 h 41 min
